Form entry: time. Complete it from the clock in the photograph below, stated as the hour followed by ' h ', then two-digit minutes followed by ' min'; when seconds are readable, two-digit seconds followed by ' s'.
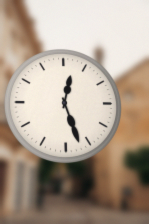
12 h 27 min
